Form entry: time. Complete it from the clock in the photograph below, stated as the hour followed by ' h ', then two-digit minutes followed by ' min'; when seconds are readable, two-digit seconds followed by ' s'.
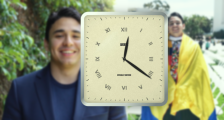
12 h 21 min
